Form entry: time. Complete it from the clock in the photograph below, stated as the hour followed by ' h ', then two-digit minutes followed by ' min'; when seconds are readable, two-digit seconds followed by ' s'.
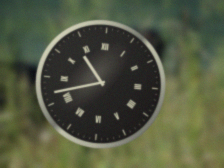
10 h 42 min
